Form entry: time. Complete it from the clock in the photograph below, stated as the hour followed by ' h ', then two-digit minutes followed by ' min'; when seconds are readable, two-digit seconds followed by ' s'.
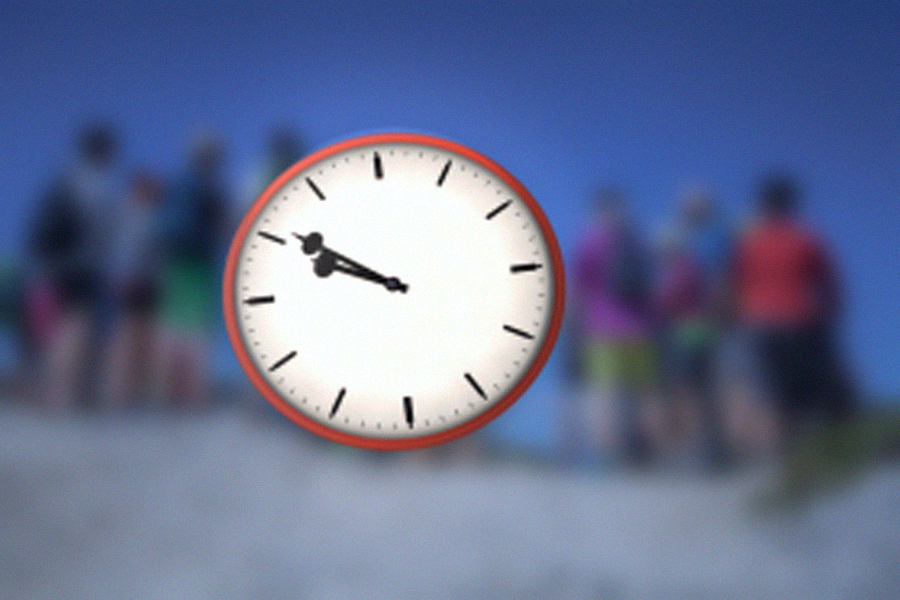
9 h 51 min
